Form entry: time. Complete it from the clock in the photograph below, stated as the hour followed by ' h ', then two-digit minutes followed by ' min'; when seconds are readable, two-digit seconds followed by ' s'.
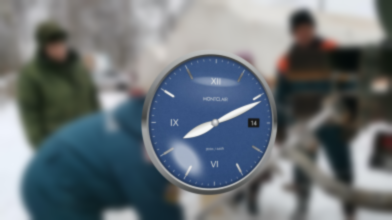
8 h 11 min
